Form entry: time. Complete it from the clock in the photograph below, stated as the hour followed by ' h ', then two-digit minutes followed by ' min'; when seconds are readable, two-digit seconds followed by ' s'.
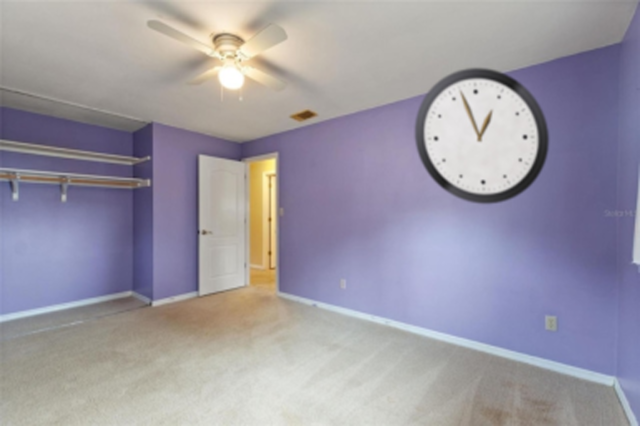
12 h 57 min
